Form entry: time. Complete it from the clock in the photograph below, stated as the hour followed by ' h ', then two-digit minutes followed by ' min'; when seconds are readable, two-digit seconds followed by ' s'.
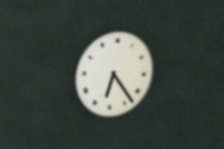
6 h 23 min
